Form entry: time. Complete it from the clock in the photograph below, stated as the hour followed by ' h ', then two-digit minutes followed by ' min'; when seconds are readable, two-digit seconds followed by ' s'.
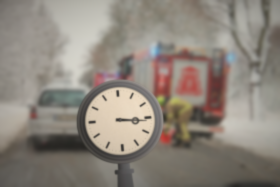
3 h 16 min
